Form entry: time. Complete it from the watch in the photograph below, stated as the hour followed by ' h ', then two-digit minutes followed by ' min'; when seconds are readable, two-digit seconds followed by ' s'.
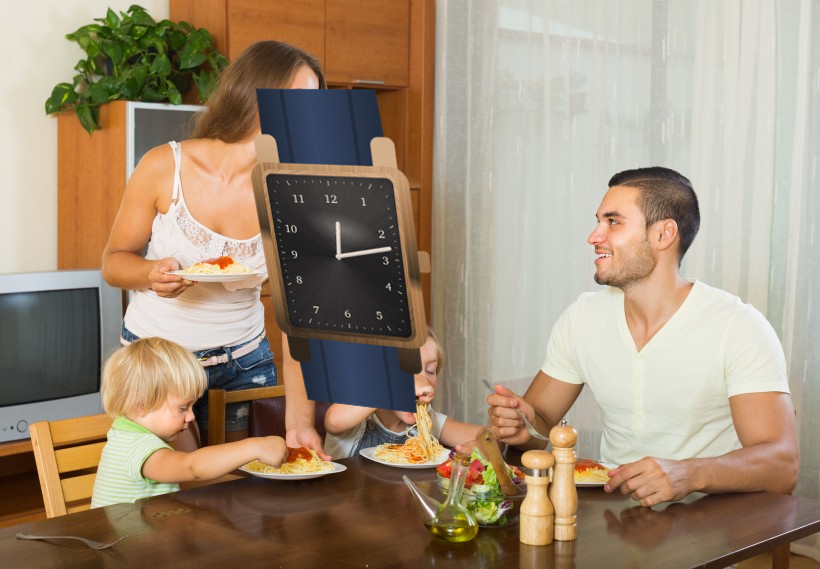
12 h 13 min
